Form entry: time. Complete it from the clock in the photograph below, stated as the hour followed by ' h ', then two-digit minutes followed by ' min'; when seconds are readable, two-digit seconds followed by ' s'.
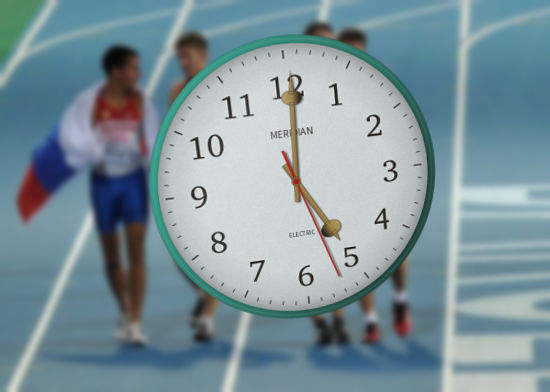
5 h 00 min 27 s
